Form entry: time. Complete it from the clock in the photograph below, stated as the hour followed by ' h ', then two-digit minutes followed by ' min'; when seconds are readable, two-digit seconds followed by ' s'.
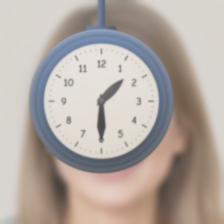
1 h 30 min
